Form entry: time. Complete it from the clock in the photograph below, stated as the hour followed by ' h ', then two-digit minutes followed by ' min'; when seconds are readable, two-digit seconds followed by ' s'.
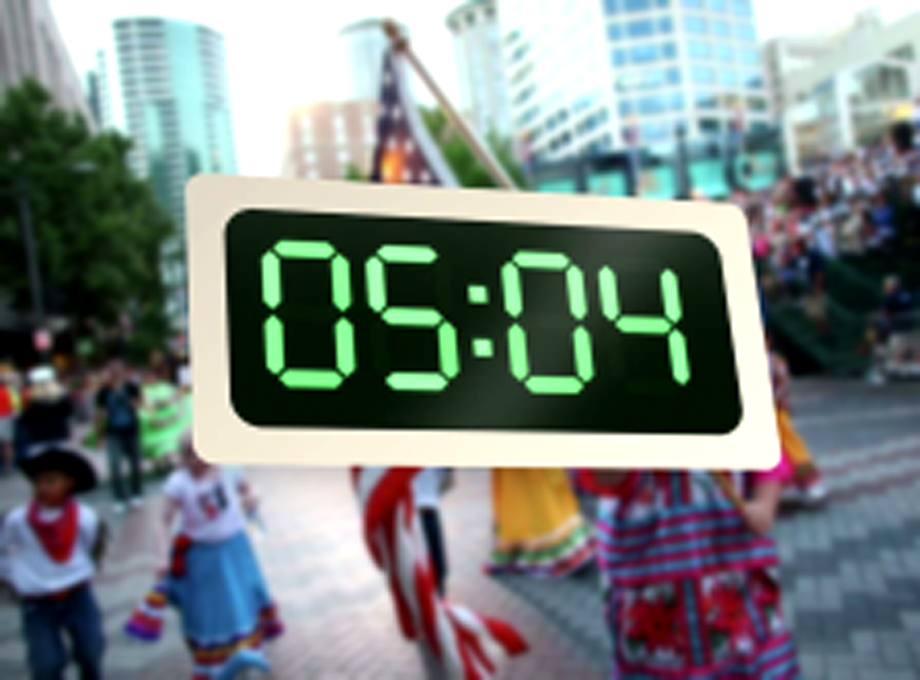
5 h 04 min
